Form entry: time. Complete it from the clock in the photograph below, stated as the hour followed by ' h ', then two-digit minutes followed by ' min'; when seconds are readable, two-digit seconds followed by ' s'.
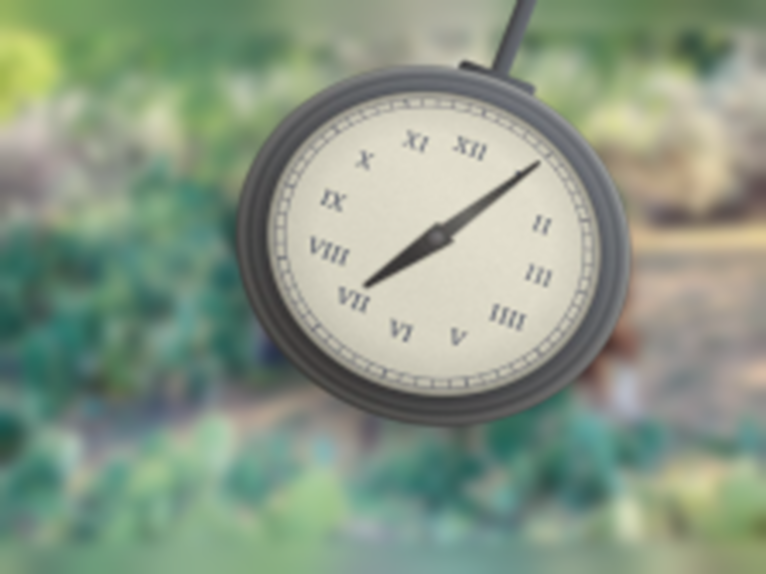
7 h 05 min
